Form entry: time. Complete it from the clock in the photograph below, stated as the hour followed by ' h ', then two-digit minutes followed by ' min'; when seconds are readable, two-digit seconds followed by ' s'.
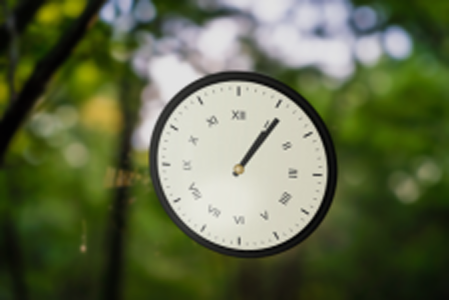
1 h 06 min
